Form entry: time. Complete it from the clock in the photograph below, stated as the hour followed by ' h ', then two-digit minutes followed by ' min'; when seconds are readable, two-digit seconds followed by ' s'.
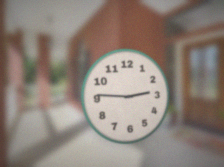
2 h 46 min
